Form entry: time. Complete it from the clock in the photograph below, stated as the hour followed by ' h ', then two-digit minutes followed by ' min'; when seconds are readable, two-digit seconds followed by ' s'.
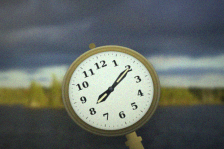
8 h 10 min
